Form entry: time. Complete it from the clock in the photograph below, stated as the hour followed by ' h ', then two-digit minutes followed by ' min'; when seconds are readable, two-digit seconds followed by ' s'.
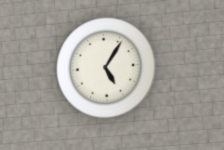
5 h 06 min
